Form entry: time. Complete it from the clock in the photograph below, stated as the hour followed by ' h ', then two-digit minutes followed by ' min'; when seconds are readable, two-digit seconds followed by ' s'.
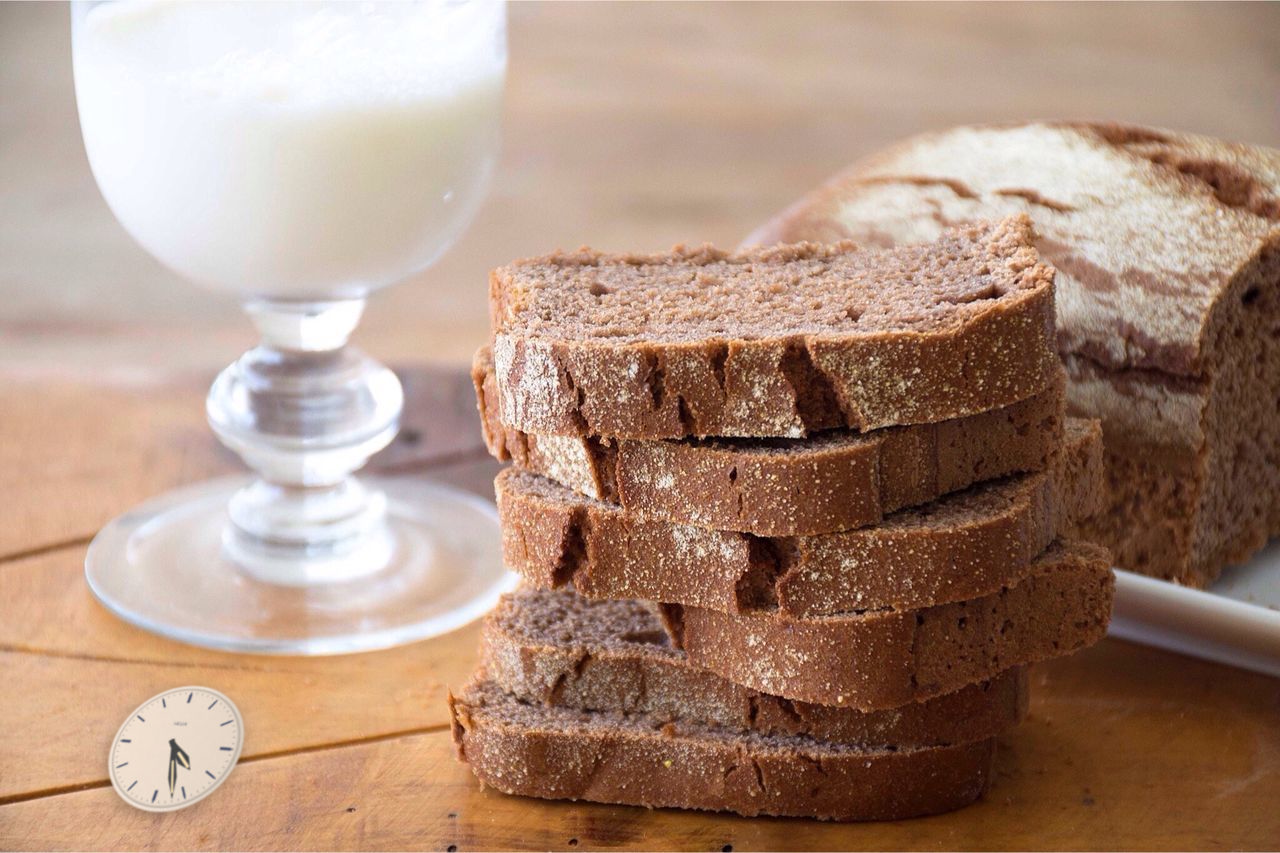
4 h 27 min
